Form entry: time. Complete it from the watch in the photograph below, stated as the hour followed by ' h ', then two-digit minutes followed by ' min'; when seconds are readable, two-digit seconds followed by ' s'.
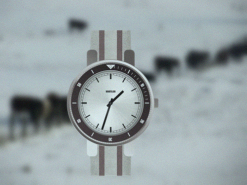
1 h 33 min
